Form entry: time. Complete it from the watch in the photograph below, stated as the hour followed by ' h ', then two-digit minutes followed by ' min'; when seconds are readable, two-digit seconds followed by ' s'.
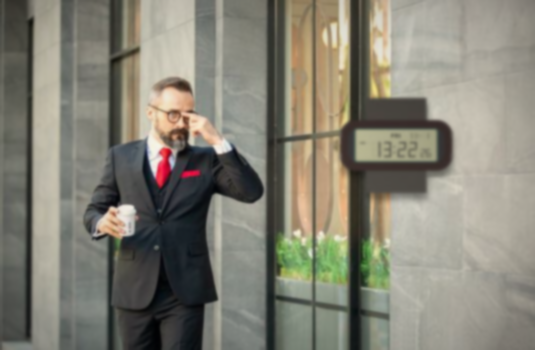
13 h 22 min
